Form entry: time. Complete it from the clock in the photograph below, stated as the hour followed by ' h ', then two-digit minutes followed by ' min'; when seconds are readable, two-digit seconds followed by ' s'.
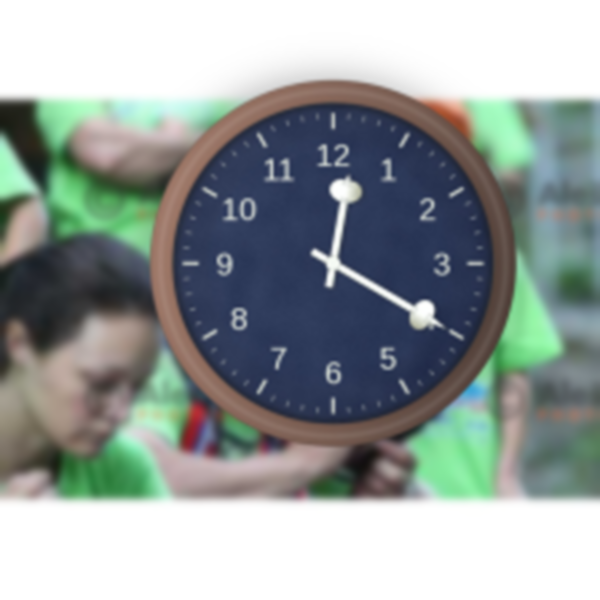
12 h 20 min
